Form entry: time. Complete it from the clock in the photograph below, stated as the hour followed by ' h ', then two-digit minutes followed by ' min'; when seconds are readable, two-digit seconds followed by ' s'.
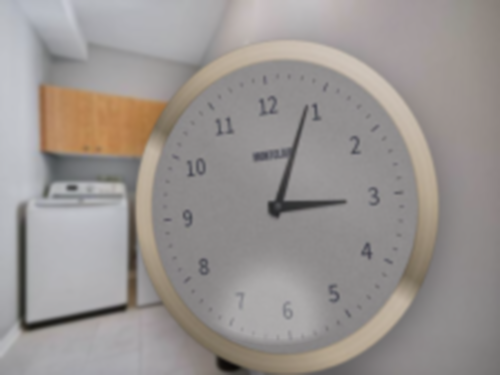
3 h 04 min
